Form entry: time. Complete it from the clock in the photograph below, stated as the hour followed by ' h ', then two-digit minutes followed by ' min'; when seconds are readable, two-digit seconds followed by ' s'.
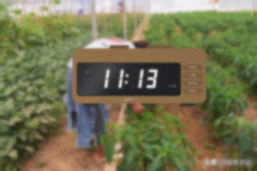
11 h 13 min
